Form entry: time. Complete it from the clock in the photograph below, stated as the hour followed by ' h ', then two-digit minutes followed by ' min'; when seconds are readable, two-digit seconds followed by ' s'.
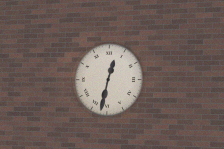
12 h 32 min
